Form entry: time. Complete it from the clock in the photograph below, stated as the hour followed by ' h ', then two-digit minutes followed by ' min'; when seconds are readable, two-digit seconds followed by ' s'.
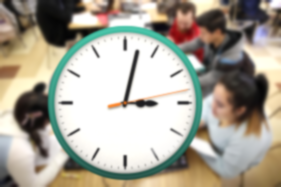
3 h 02 min 13 s
